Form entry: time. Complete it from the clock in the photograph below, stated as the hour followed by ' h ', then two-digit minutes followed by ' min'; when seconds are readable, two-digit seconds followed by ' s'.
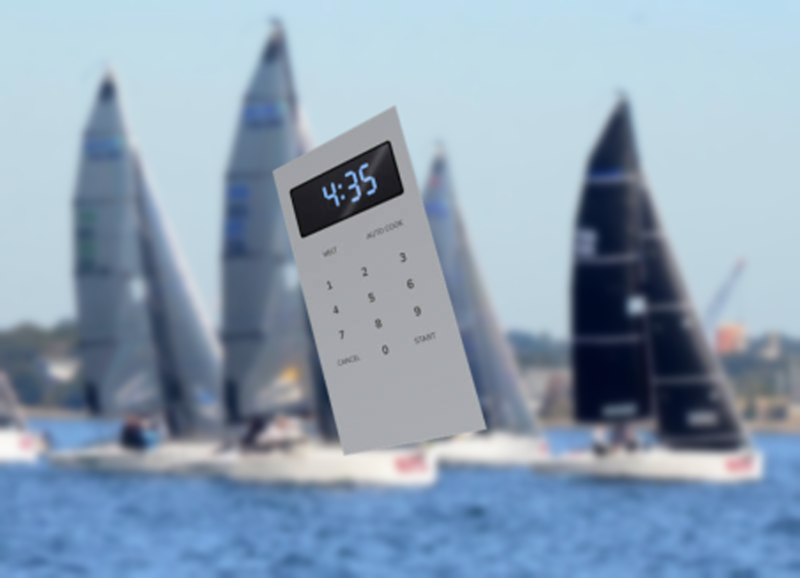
4 h 35 min
